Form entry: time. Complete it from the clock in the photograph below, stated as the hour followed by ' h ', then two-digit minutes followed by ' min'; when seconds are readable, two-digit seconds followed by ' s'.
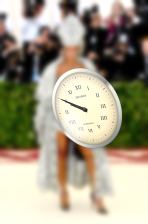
9 h 50 min
